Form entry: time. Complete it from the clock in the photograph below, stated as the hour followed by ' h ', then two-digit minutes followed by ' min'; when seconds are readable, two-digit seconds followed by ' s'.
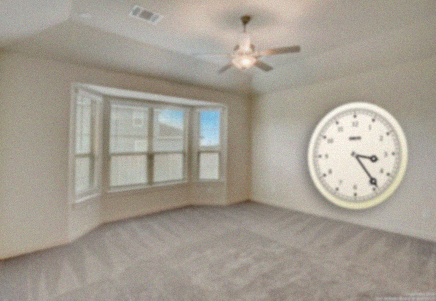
3 h 24 min
